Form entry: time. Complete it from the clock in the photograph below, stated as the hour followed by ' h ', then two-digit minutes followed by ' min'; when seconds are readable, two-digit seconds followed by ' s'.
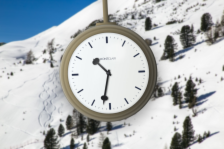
10 h 32 min
